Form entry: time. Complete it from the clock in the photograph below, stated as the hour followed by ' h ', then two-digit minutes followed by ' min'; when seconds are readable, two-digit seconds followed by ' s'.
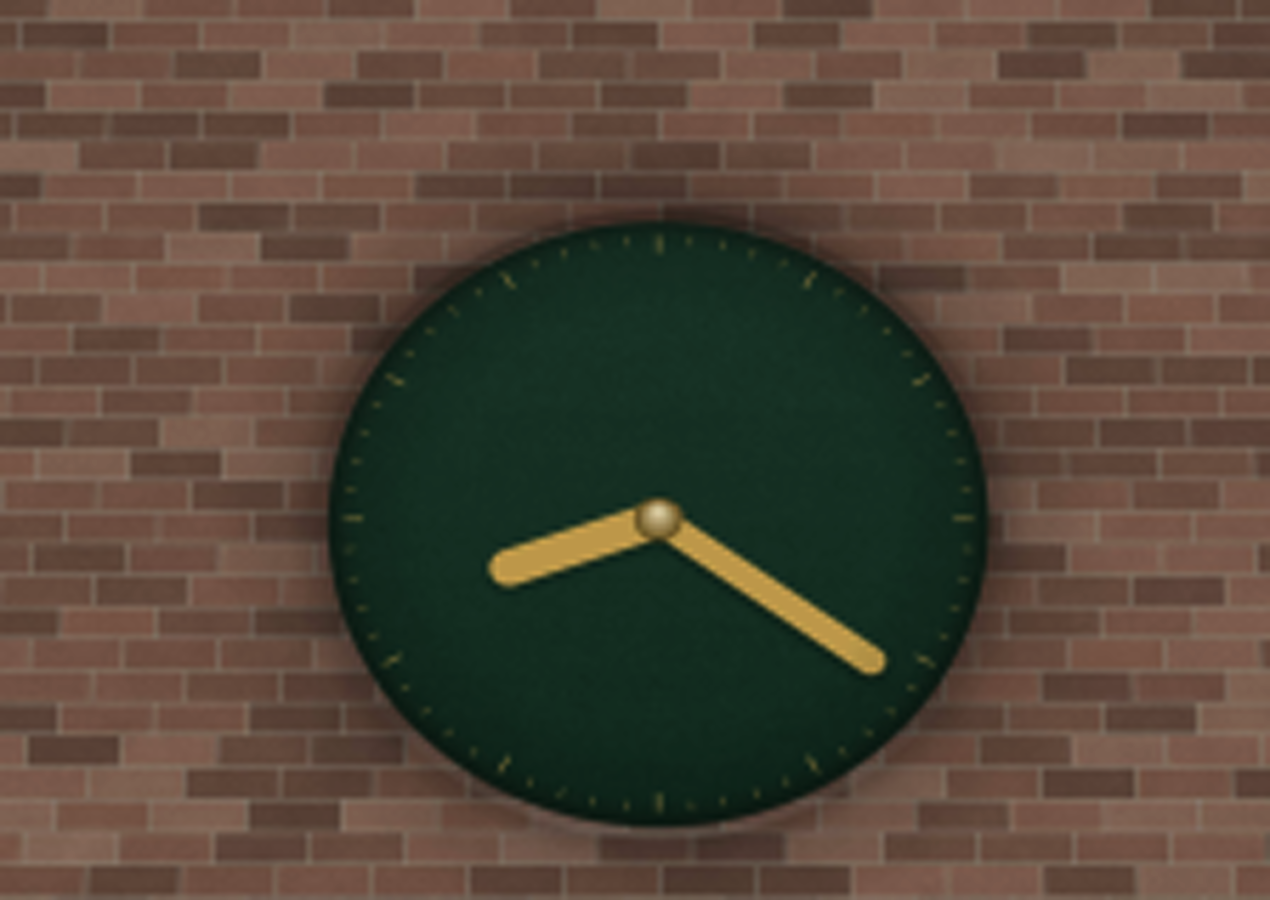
8 h 21 min
